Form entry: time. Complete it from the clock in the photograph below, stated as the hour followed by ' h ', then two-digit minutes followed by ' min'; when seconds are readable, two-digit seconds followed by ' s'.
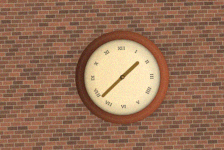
1 h 38 min
